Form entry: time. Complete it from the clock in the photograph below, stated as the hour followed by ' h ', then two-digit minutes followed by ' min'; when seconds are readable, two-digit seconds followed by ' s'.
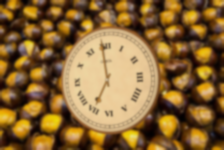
6 h 59 min
